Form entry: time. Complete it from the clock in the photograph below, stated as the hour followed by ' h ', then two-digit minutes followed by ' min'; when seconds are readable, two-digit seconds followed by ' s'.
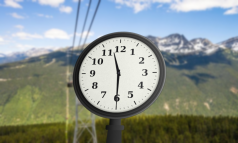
11 h 30 min
